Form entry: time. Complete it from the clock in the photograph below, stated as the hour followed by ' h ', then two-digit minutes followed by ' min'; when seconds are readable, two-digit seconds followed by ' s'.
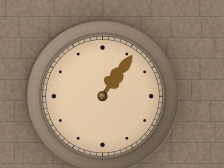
1 h 06 min
